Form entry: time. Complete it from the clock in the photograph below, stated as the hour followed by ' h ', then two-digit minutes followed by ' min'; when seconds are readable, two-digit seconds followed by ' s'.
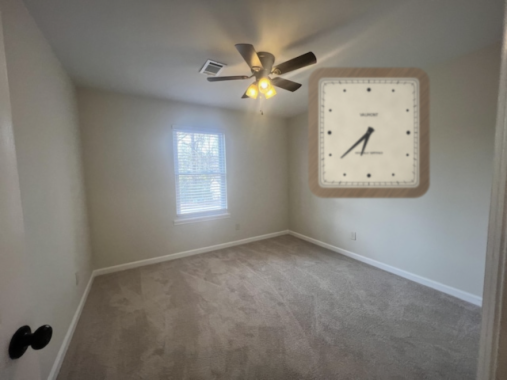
6 h 38 min
